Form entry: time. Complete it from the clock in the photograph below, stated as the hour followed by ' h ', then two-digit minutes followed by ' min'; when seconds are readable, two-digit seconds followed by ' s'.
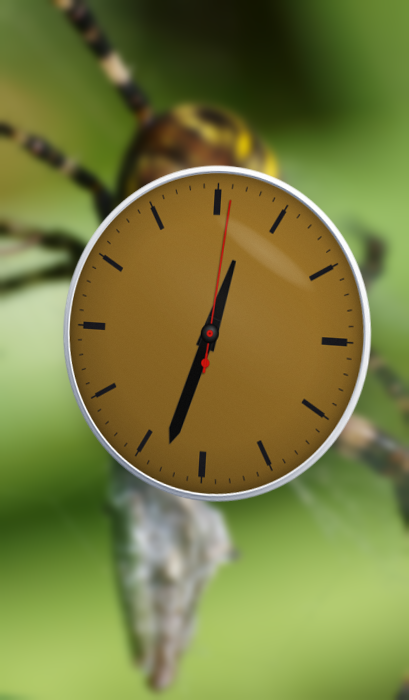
12 h 33 min 01 s
